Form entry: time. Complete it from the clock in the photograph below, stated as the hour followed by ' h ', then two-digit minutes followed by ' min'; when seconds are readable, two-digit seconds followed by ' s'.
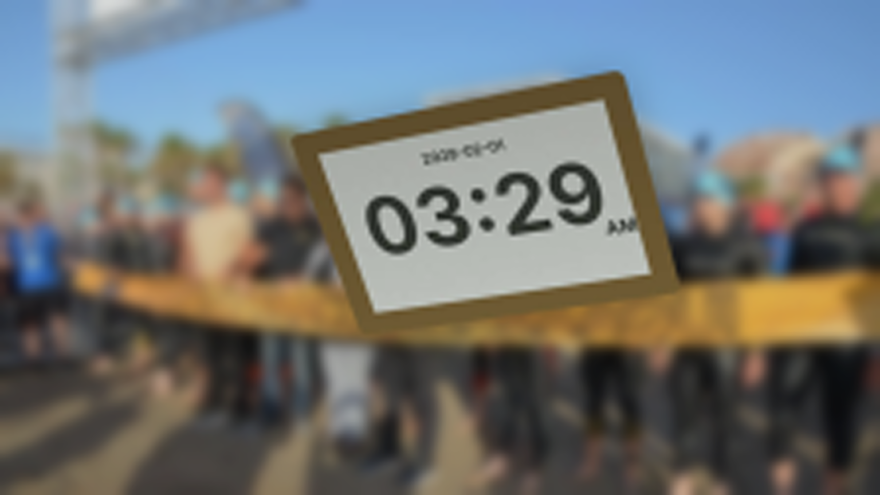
3 h 29 min
